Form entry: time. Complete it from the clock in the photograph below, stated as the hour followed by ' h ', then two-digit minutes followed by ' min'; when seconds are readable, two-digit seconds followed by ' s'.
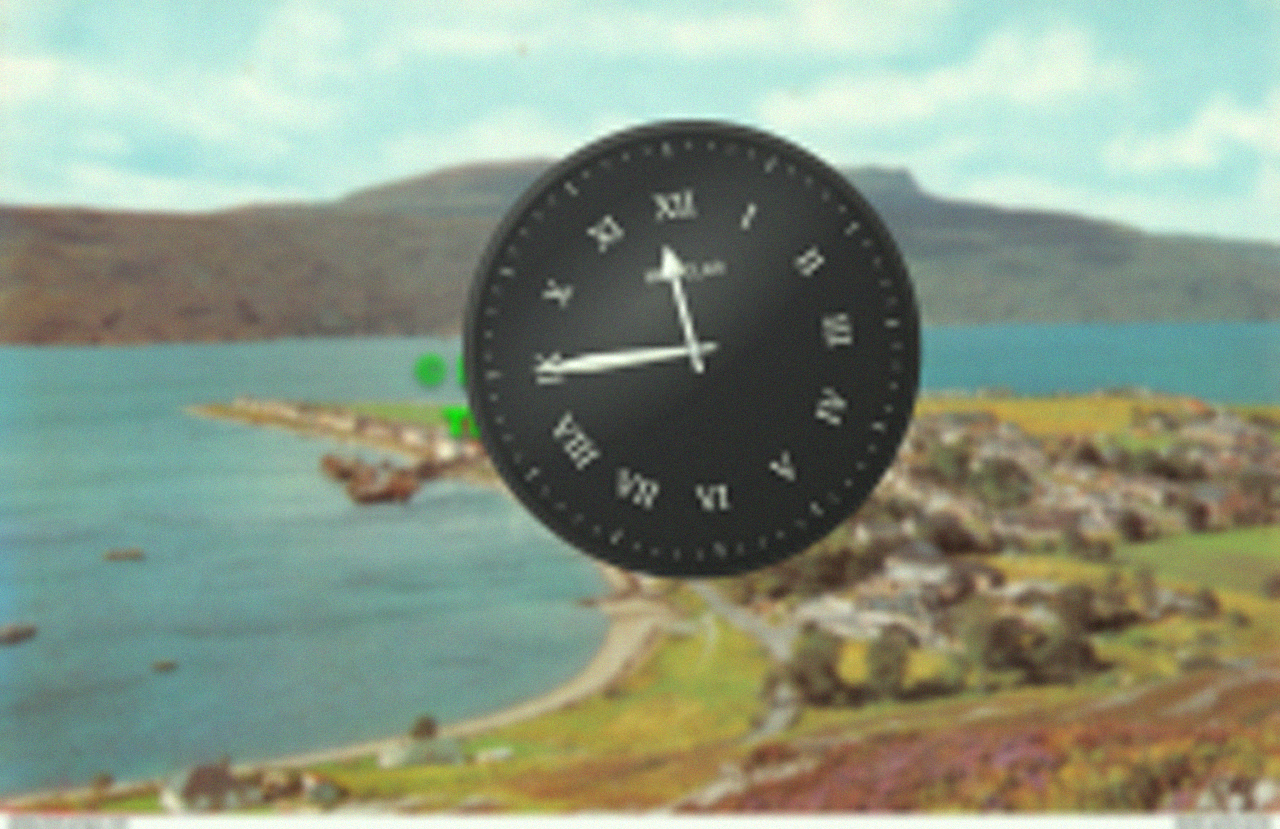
11 h 45 min
